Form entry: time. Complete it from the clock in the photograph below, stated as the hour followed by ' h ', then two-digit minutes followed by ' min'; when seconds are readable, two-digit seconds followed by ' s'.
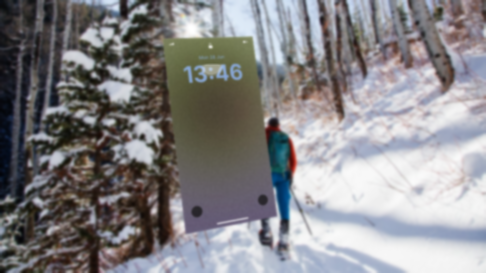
13 h 46 min
